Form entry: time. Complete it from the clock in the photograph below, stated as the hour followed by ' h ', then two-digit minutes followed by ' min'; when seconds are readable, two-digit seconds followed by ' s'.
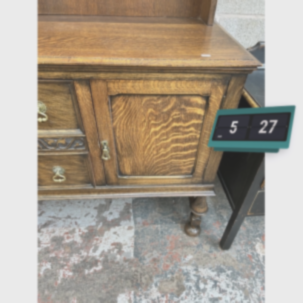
5 h 27 min
